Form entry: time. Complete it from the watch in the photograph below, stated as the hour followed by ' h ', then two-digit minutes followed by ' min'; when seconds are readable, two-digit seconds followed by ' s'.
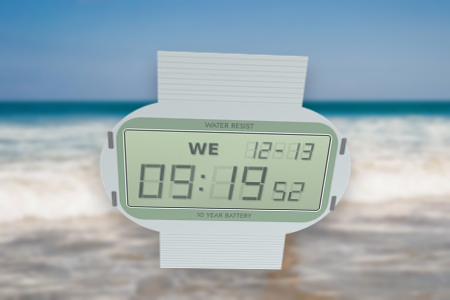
9 h 19 min 52 s
